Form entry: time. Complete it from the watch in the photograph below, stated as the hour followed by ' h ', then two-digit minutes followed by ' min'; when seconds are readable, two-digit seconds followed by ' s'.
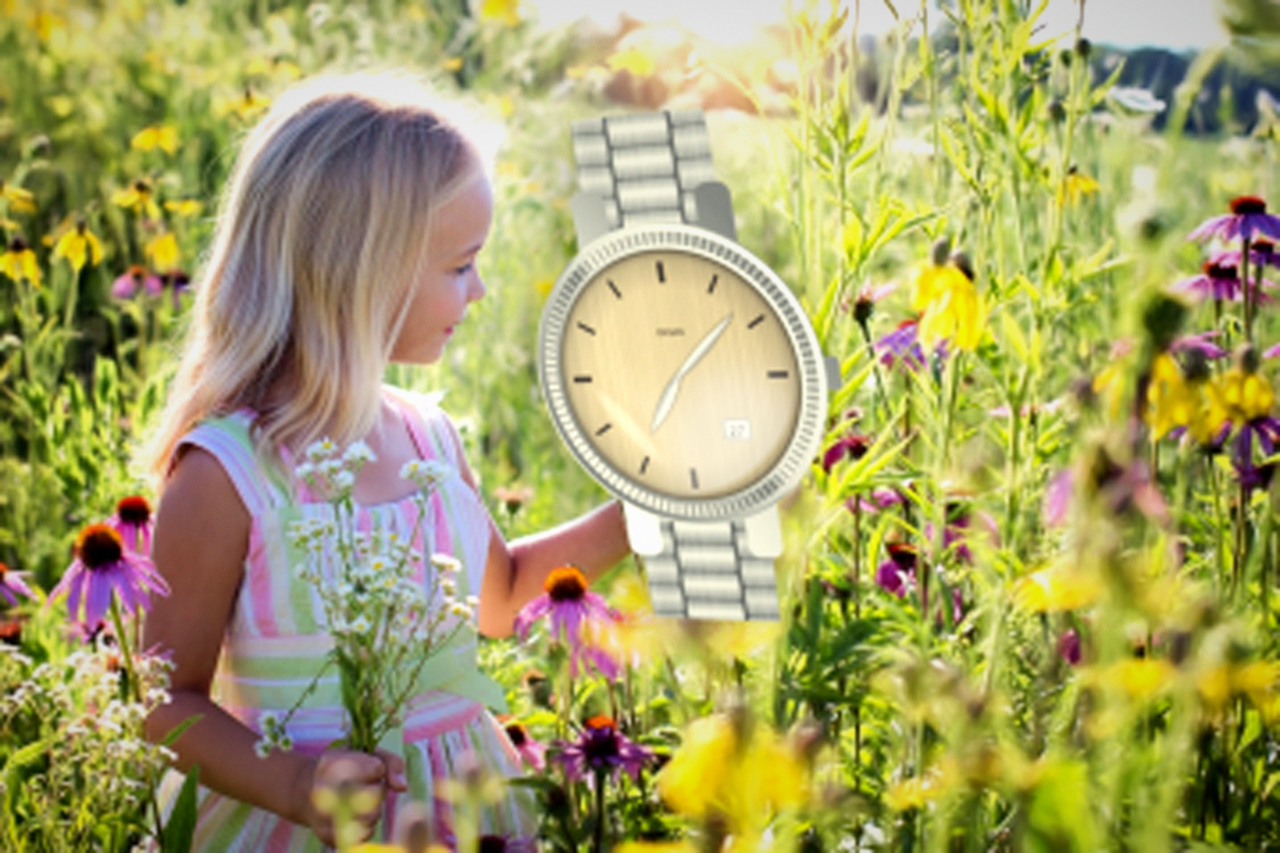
7 h 08 min
